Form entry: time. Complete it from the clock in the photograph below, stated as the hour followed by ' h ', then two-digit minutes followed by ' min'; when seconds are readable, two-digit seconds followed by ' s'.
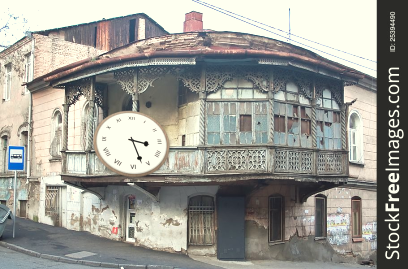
3 h 27 min
